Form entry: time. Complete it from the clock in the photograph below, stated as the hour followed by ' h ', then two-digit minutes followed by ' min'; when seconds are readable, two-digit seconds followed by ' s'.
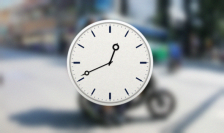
12 h 41 min
